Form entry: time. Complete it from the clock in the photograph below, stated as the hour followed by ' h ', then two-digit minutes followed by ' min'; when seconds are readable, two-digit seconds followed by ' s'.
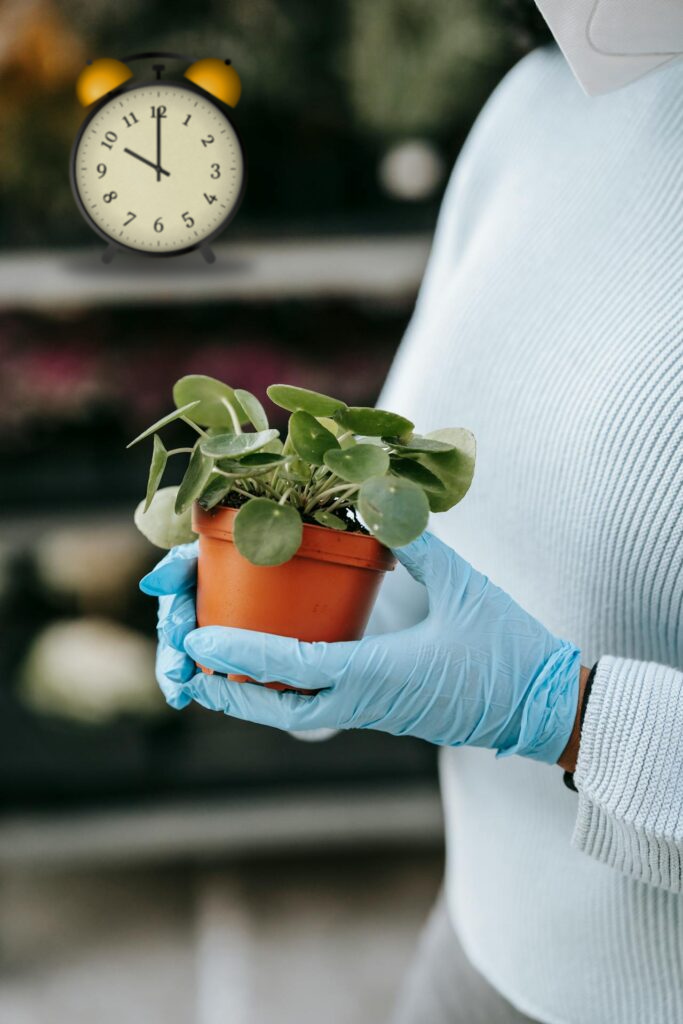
10 h 00 min
